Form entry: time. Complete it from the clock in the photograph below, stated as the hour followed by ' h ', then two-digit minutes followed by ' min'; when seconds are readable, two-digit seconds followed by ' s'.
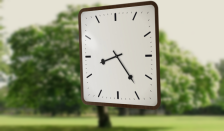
8 h 24 min
